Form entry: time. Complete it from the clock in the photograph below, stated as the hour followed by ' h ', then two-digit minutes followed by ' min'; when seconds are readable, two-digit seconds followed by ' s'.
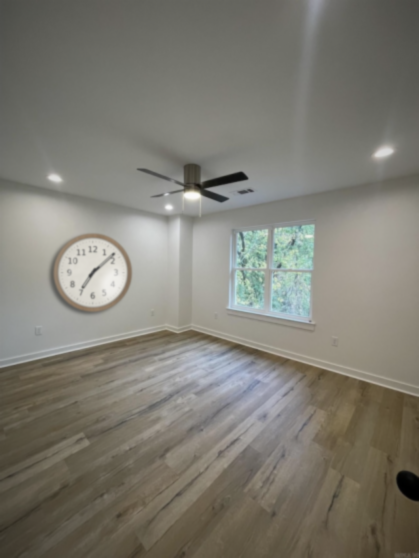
7 h 08 min
